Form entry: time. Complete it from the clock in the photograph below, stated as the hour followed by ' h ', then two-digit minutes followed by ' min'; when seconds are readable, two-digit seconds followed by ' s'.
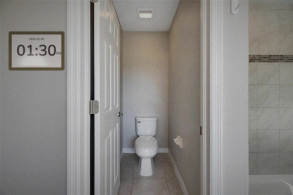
1 h 30 min
